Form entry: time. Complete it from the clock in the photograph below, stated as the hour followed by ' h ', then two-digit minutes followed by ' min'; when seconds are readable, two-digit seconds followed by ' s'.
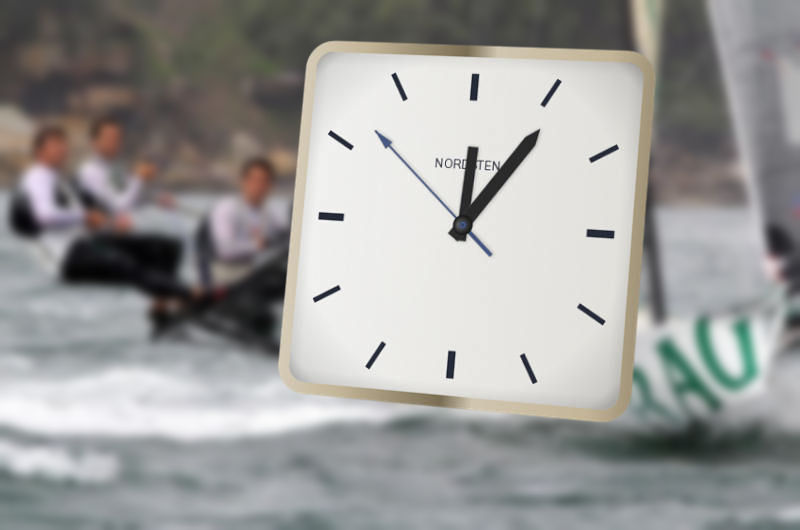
12 h 05 min 52 s
